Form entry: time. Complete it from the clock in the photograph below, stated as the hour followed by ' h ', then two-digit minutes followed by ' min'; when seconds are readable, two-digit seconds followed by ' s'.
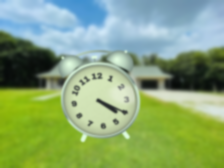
4 h 20 min
